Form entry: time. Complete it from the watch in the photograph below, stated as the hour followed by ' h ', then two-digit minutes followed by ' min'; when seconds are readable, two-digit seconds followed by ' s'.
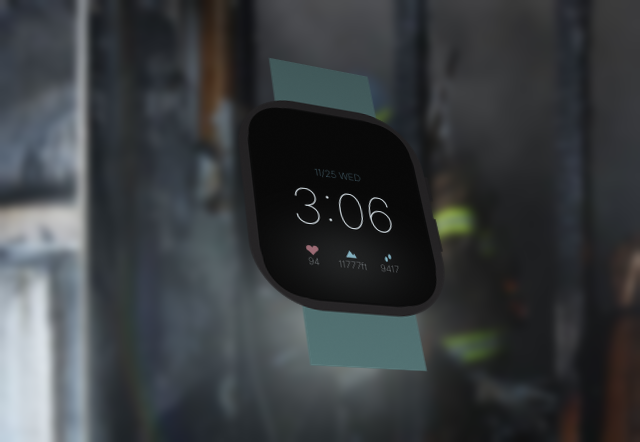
3 h 06 min
